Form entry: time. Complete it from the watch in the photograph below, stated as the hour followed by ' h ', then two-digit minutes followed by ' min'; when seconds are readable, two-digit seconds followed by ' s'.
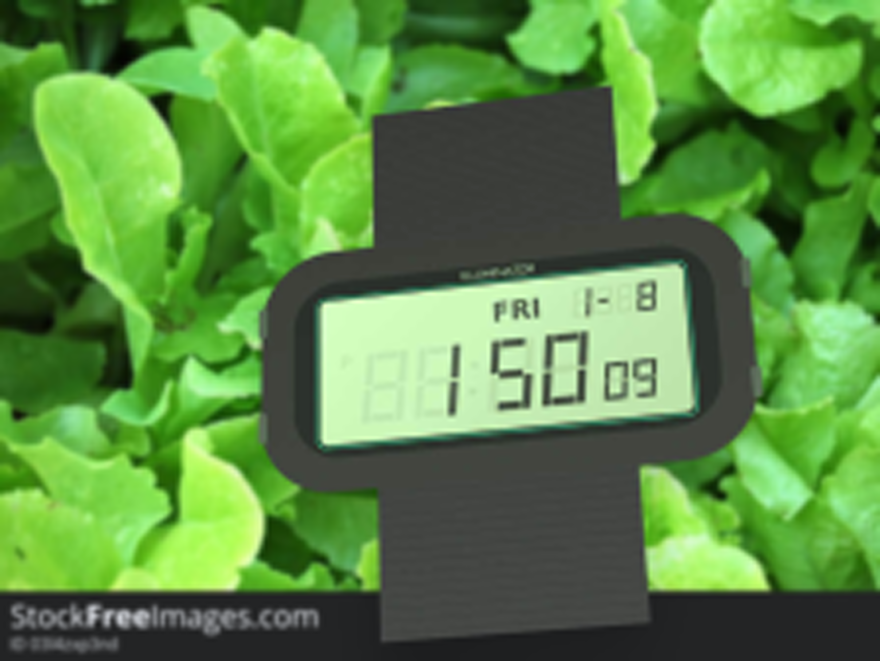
1 h 50 min 09 s
